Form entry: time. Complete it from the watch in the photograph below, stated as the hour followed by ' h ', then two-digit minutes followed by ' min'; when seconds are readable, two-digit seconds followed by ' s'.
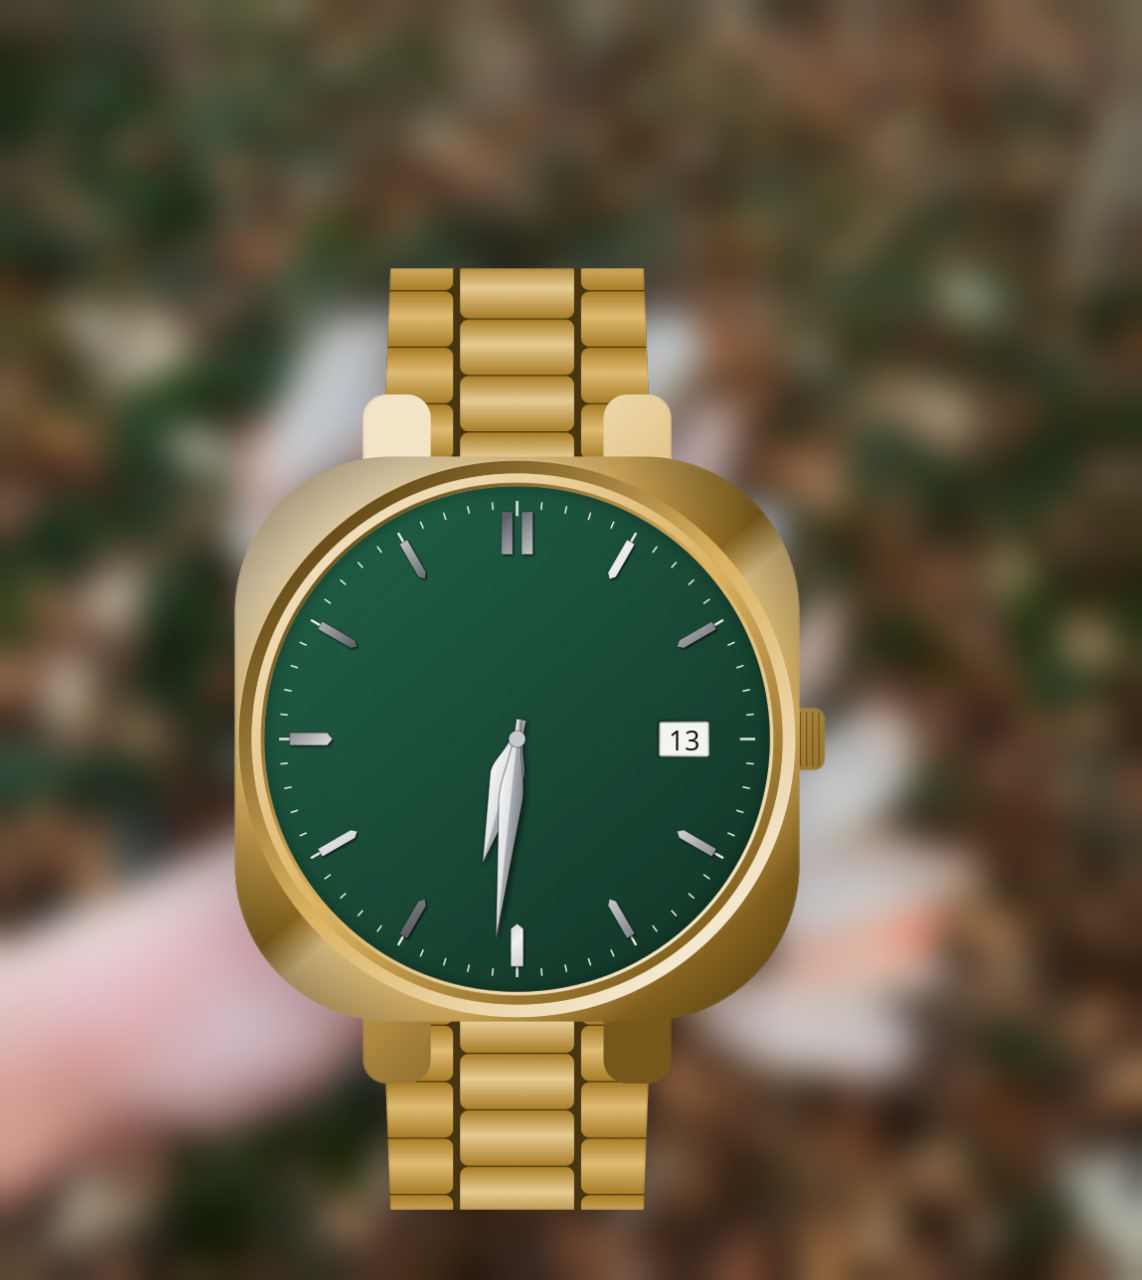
6 h 31 min
